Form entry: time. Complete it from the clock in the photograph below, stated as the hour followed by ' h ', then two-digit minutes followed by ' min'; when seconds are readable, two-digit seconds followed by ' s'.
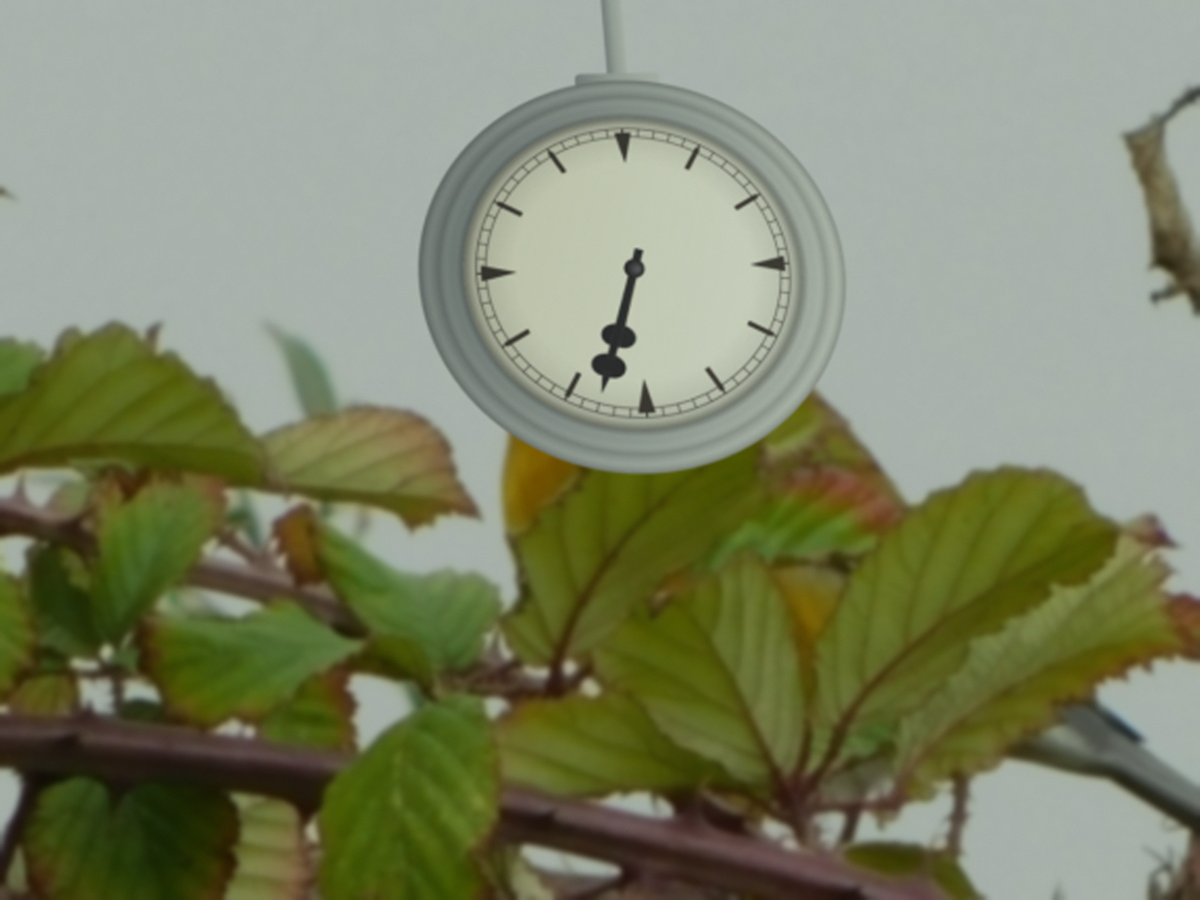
6 h 33 min
